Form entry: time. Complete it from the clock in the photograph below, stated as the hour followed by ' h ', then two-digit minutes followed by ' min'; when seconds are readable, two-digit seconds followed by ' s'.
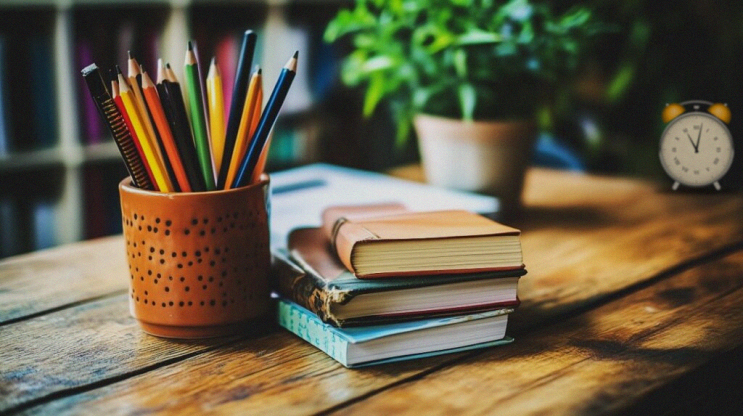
11 h 02 min
